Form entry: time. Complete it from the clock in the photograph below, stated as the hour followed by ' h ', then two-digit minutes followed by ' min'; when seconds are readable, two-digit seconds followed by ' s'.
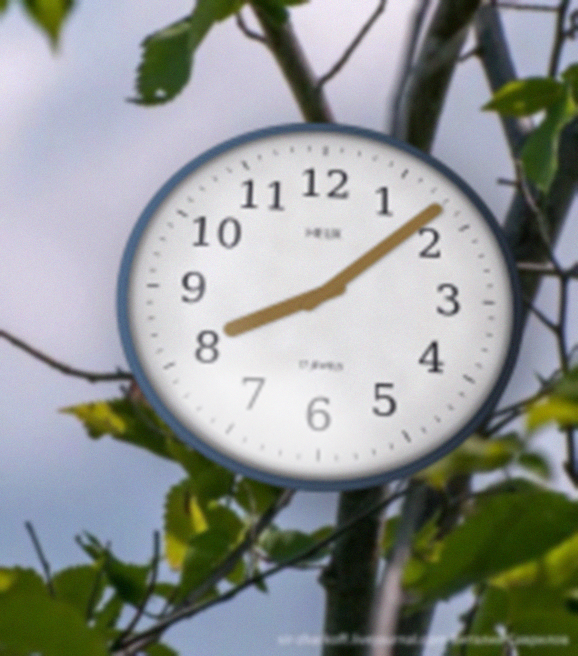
8 h 08 min
